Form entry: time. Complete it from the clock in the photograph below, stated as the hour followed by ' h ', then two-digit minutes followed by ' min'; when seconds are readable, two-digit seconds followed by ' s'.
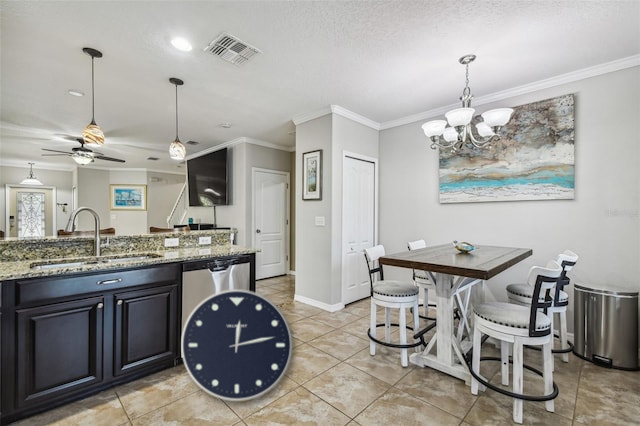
12 h 13 min
